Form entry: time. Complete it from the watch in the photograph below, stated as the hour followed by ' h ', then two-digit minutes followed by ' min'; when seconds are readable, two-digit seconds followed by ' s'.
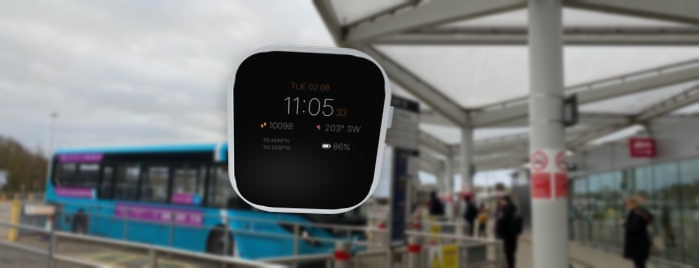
11 h 05 min 33 s
